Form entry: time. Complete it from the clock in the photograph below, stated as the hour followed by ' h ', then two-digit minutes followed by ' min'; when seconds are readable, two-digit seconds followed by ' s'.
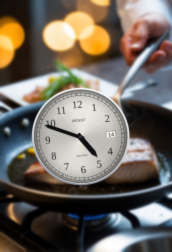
4 h 49 min
